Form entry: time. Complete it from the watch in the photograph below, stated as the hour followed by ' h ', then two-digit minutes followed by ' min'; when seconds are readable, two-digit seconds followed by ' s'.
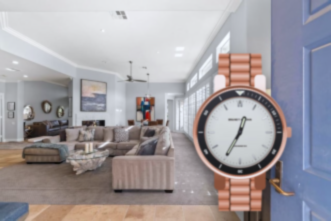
12 h 35 min
